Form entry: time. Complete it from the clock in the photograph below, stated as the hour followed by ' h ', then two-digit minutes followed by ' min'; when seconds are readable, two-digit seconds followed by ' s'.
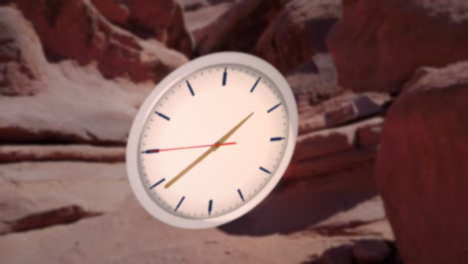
1 h 38 min 45 s
